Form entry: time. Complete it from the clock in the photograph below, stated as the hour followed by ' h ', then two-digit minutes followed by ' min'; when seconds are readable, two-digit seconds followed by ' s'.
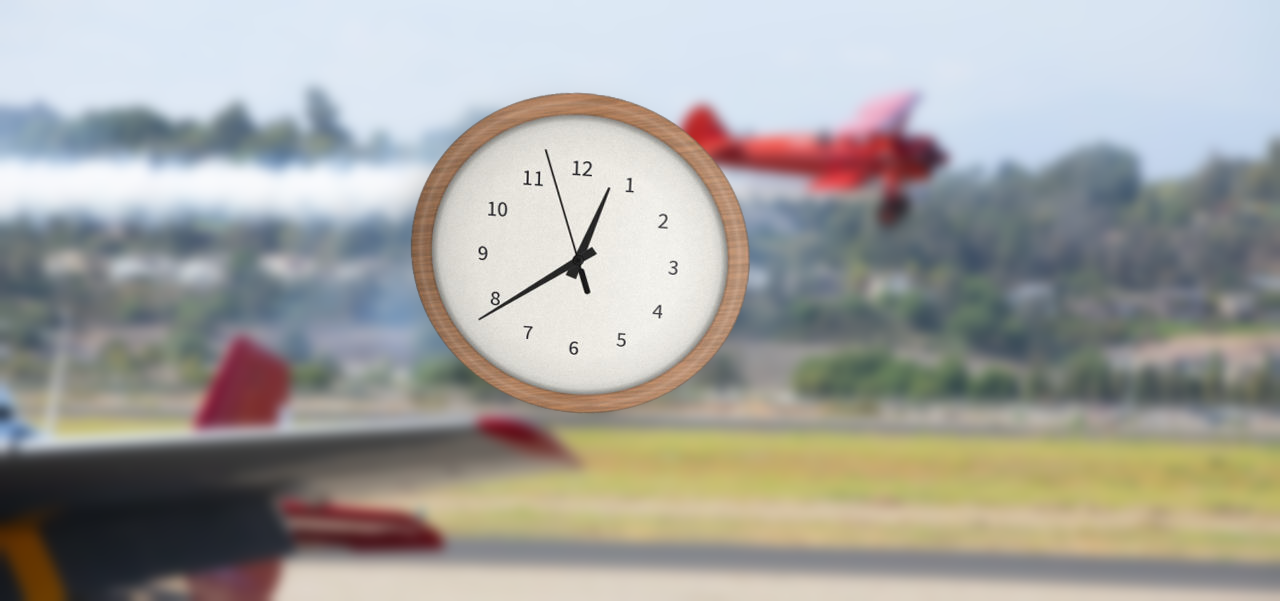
12 h 38 min 57 s
